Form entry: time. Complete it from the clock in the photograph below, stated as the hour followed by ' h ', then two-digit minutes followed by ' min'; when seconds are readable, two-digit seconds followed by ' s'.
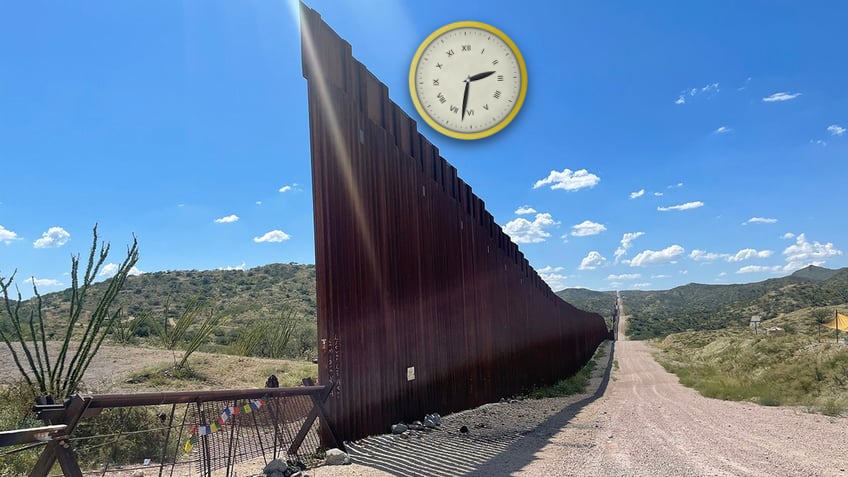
2 h 32 min
